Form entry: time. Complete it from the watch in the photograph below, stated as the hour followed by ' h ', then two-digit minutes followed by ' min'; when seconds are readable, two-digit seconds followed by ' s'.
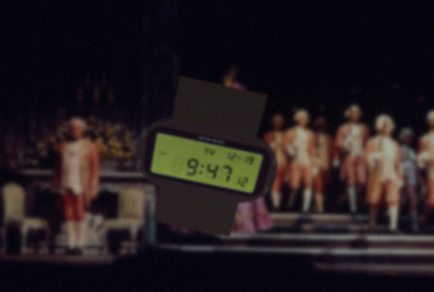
9 h 47 min
